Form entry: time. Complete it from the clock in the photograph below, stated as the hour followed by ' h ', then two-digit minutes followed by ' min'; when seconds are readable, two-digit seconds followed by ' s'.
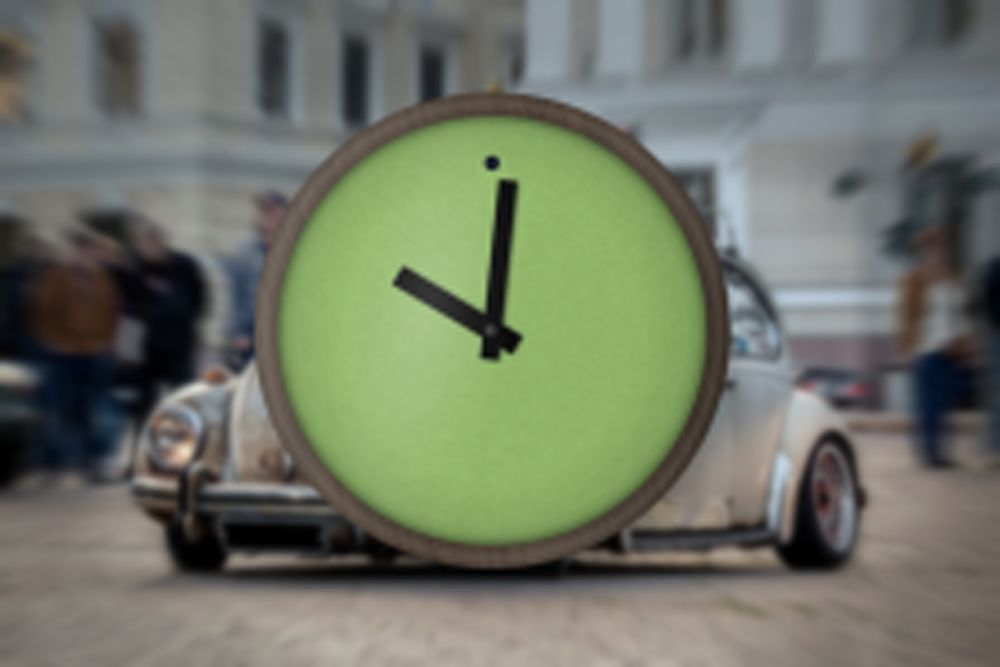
10 h 01 min
